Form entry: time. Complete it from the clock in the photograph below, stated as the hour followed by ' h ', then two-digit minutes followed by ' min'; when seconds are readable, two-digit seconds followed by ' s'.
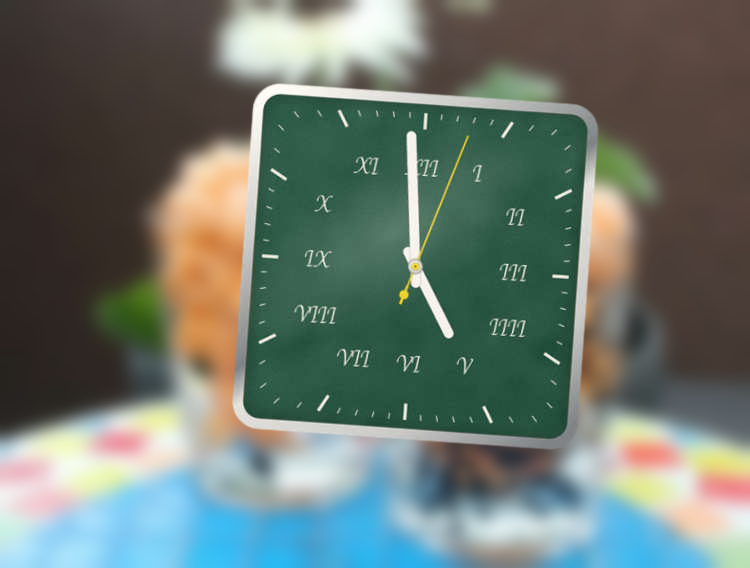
4 h 59 min 03 s
